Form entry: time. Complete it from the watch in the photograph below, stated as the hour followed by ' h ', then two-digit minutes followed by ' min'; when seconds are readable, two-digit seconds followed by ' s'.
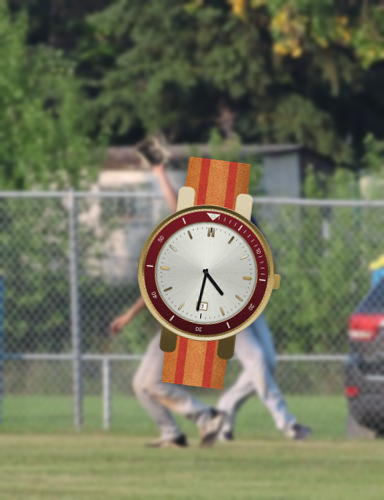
4 h 31 min
